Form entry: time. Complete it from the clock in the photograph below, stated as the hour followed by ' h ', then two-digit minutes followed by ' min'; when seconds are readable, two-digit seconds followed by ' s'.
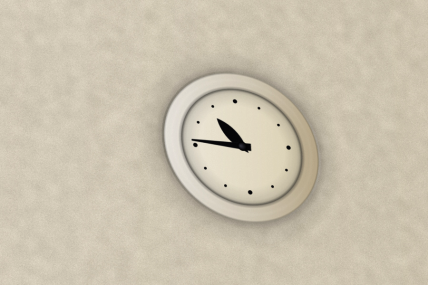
10 h 46 min
